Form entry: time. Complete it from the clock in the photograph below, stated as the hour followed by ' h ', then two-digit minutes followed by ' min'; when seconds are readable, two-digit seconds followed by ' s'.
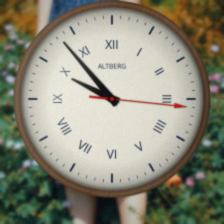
9 h 53 min 16 s
